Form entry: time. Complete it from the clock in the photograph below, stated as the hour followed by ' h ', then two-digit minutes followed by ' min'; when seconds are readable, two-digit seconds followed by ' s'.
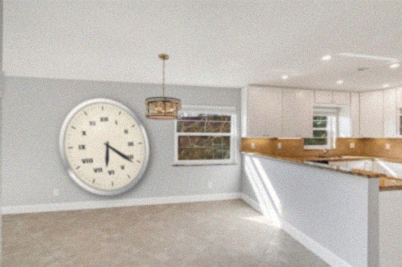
6 h 21 min
